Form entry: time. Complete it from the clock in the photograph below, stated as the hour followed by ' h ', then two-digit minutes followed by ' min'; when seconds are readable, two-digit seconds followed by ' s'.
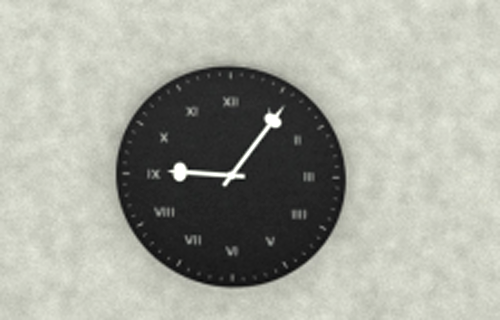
9 h 06 min
